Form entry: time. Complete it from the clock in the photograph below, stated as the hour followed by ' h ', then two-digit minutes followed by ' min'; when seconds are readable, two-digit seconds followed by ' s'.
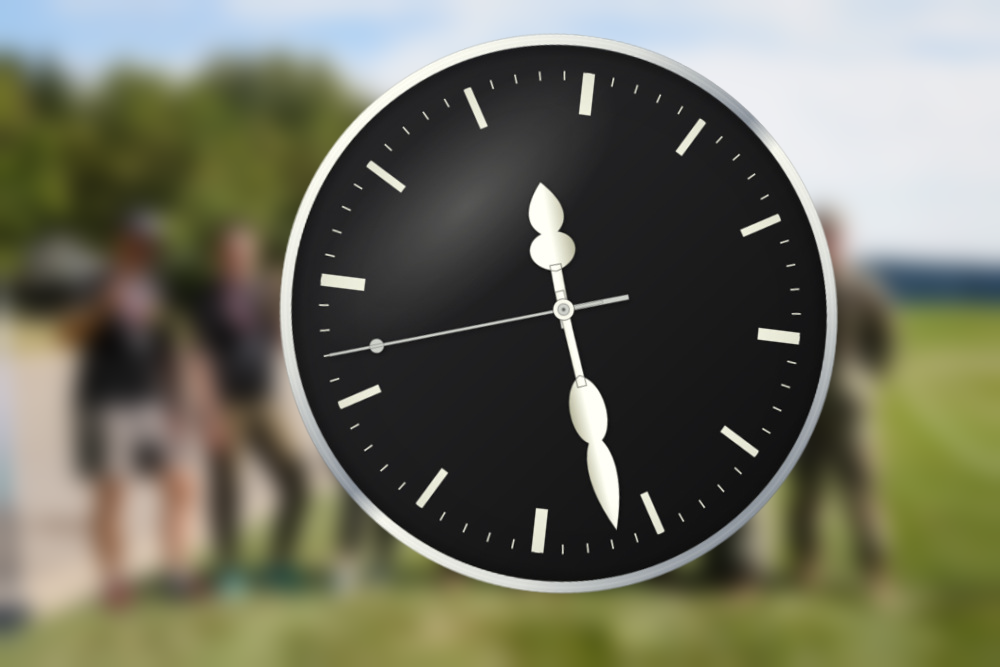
11 h 26 min 42 s
